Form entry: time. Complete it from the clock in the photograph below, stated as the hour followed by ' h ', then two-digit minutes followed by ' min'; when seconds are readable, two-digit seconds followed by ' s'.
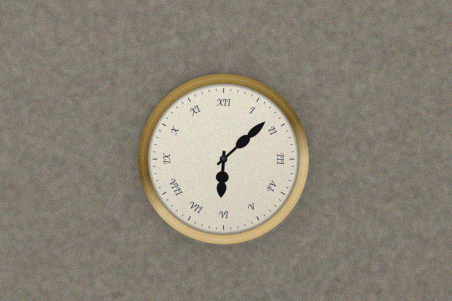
6 h 08 min
